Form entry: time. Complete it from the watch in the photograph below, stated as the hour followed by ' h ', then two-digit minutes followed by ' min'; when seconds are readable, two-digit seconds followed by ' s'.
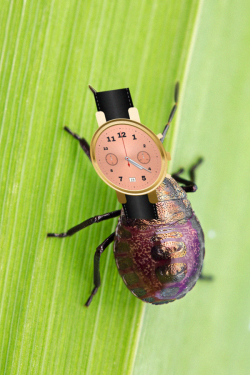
4 h 21 min
